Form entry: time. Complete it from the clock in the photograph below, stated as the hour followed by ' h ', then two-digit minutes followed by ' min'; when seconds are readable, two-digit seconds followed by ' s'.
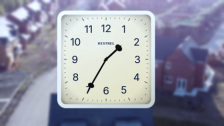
1 h 35 min
